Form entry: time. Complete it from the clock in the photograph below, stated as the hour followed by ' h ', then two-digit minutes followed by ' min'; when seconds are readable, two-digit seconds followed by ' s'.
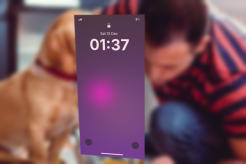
1 h 37 min
